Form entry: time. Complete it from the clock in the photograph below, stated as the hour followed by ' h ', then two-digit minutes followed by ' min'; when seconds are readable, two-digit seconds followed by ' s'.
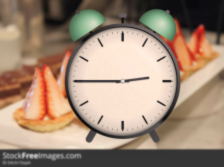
2 h 45 min
